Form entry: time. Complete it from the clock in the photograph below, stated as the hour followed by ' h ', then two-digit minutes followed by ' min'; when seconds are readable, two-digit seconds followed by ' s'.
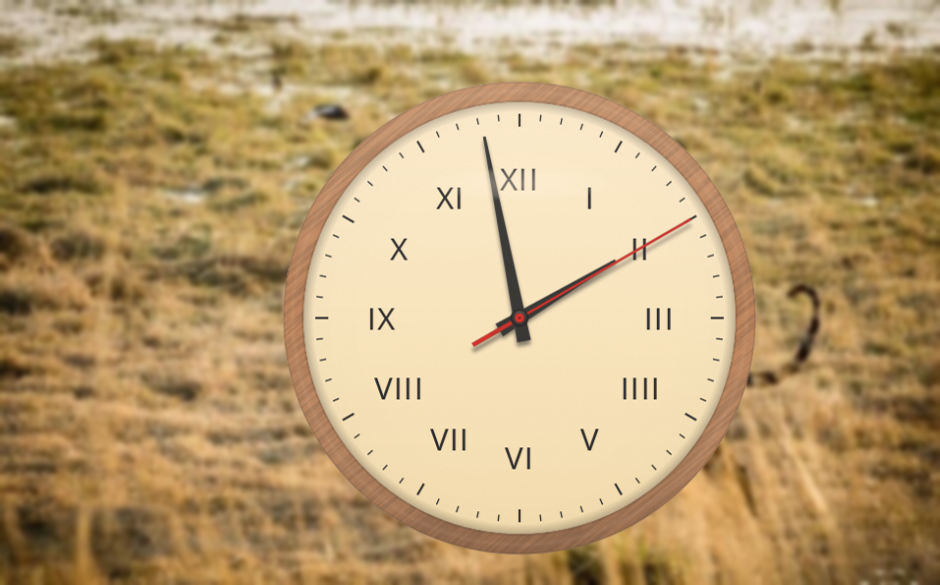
1 h 58 min 10 s
